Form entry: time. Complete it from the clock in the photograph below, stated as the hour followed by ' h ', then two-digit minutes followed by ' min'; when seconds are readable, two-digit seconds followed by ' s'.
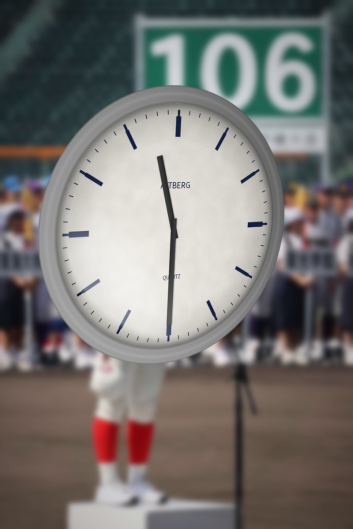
11 h 30 min
